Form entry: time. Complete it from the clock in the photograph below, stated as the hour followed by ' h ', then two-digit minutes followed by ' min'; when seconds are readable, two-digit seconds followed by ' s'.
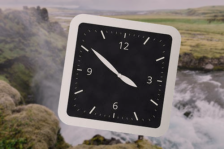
3 h 51 min
